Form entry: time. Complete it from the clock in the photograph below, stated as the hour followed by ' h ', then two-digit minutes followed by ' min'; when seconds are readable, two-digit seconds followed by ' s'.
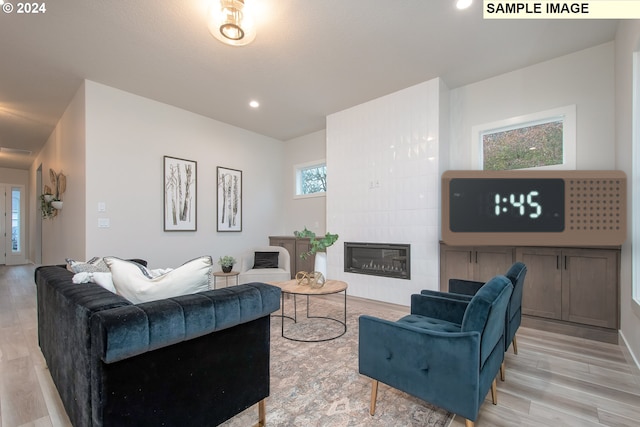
1 h 45 min
